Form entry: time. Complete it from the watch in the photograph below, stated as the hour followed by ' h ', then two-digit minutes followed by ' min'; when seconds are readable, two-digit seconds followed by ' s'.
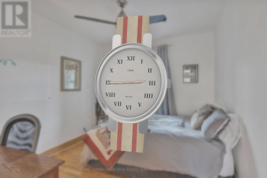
2 h 45 min
